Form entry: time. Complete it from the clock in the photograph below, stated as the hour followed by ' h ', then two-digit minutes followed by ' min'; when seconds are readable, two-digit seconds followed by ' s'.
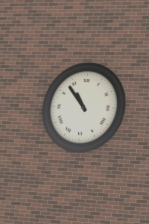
10 h 53 min
